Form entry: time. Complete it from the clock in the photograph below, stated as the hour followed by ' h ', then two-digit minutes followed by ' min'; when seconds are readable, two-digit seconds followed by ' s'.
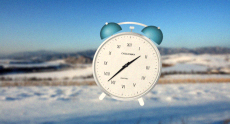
1 h 37 min
